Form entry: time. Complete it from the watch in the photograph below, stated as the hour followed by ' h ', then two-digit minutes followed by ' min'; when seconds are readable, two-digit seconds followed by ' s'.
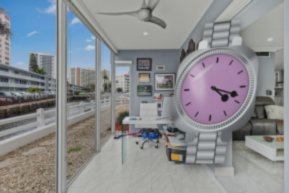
4 h 18 min
